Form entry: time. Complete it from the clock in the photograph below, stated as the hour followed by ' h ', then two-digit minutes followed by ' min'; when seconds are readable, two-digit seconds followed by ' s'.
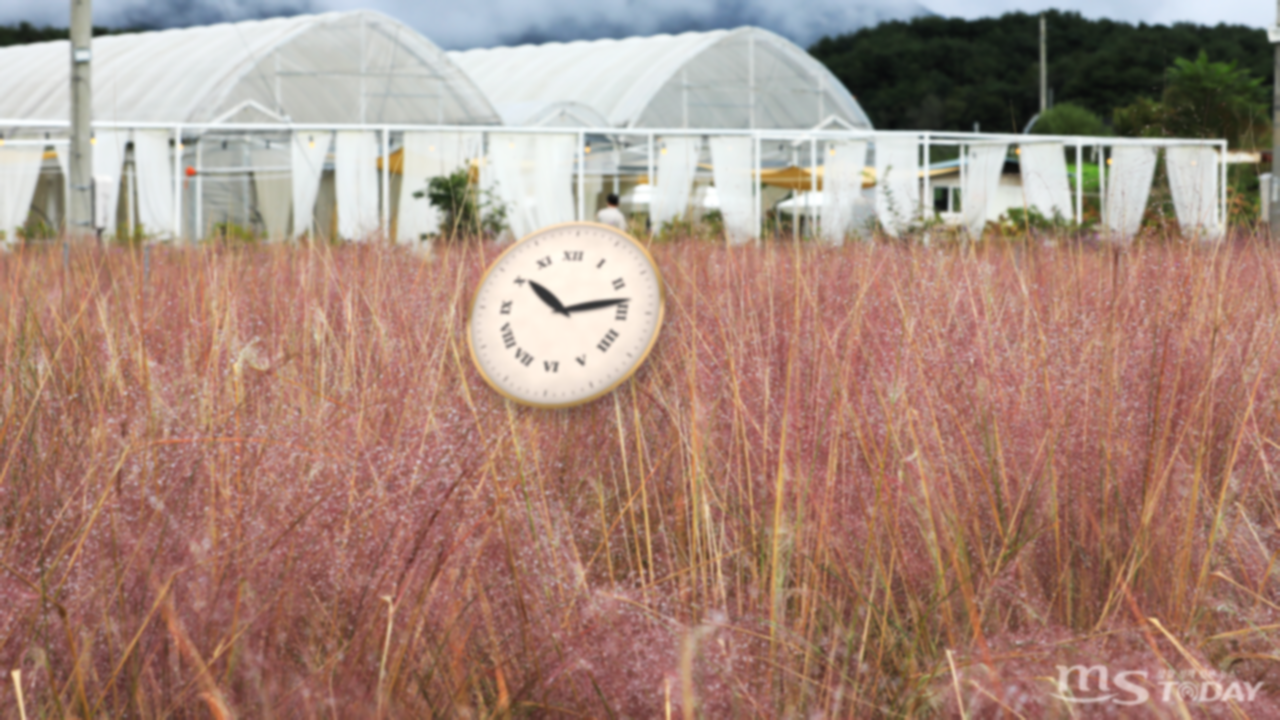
10 h 13 min
